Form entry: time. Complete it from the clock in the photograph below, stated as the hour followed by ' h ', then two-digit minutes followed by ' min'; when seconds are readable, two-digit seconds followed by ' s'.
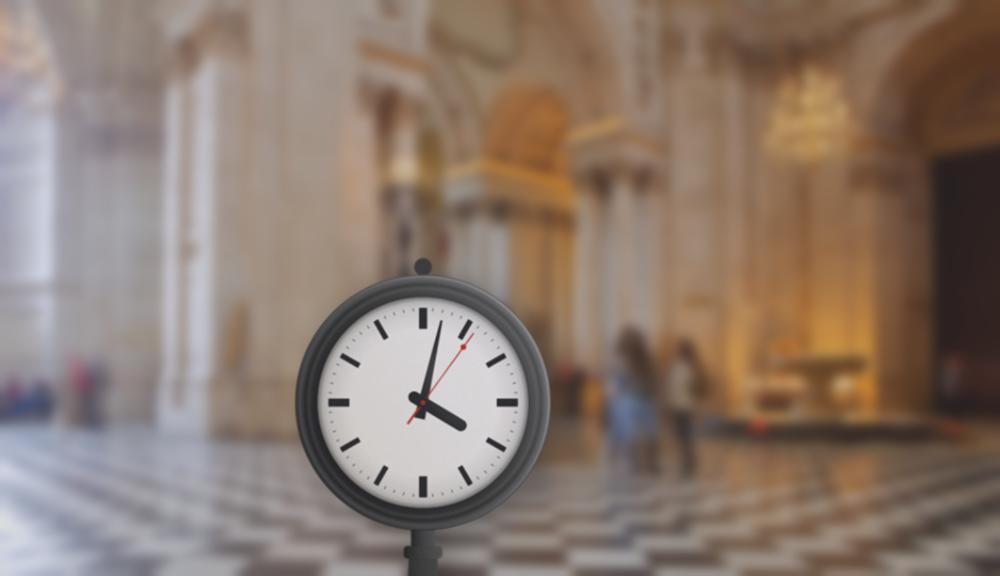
4 h 02 min 06 s
